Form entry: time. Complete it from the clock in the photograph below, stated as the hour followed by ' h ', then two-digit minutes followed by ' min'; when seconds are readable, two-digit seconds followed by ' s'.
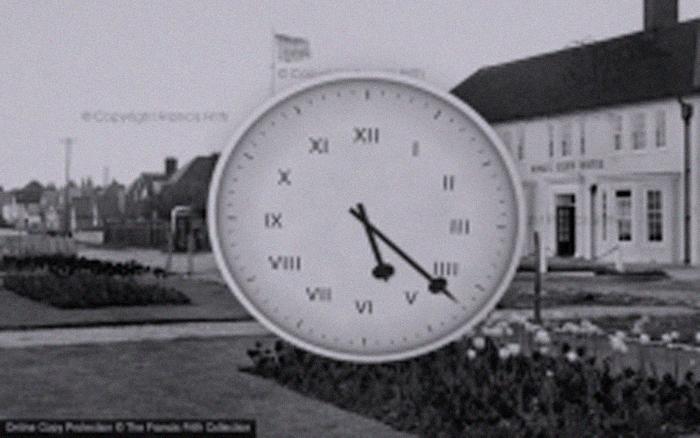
5 h 22 min
